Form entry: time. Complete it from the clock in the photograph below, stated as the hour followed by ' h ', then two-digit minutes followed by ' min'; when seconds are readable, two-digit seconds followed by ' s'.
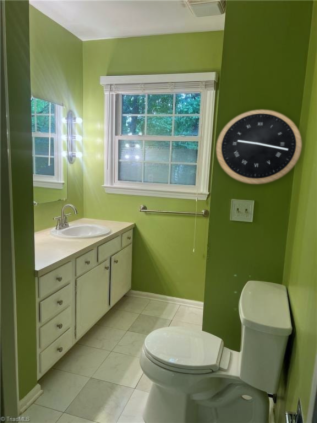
9 h 17 min
